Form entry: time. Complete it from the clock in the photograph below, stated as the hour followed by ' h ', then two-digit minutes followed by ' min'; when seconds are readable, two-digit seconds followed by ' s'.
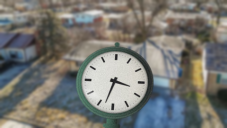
3 h 33 min
